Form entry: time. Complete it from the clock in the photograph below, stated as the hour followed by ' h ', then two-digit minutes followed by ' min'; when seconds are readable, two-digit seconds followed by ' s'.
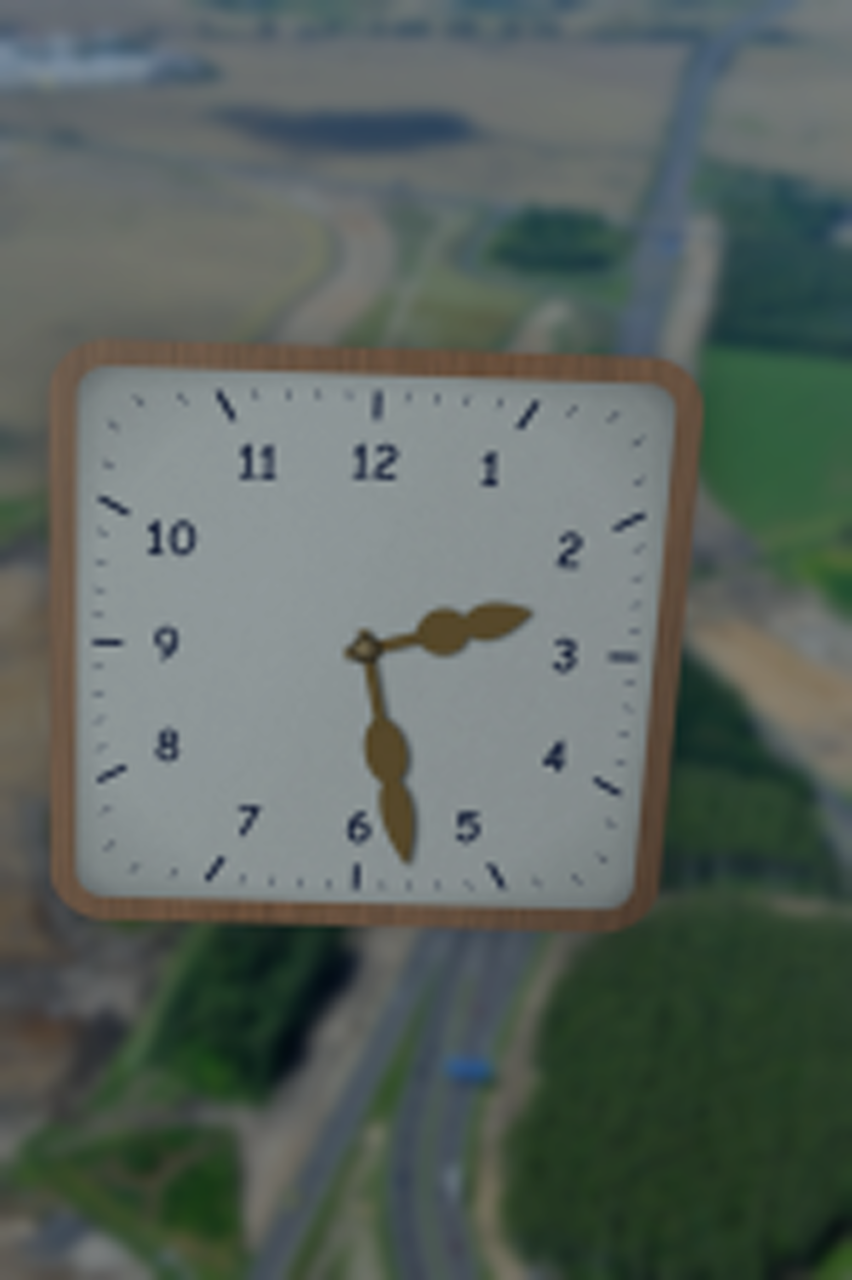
2 h 28 min
